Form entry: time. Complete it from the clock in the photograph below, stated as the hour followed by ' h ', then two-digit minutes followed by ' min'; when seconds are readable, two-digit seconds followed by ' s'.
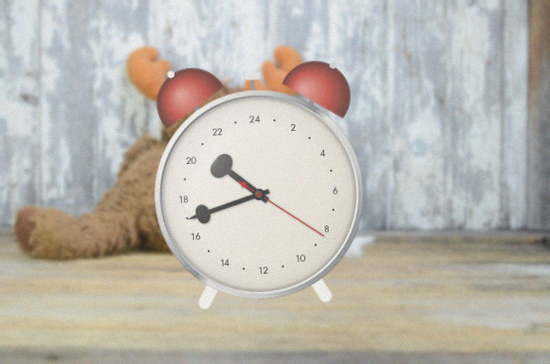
20 h 42 min 21 s
